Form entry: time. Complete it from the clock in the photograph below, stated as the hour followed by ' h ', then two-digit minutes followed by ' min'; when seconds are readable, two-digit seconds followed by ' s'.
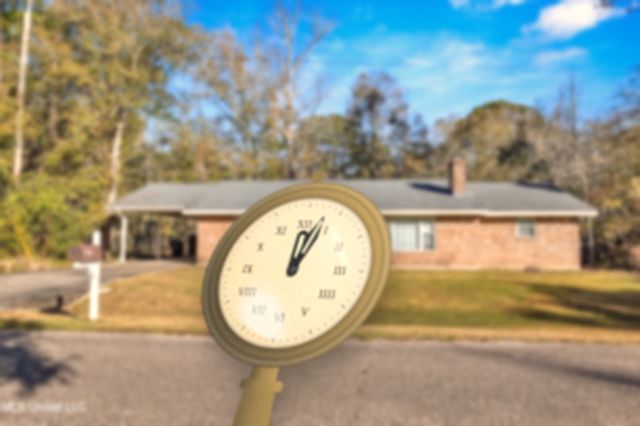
12 h 03 min
